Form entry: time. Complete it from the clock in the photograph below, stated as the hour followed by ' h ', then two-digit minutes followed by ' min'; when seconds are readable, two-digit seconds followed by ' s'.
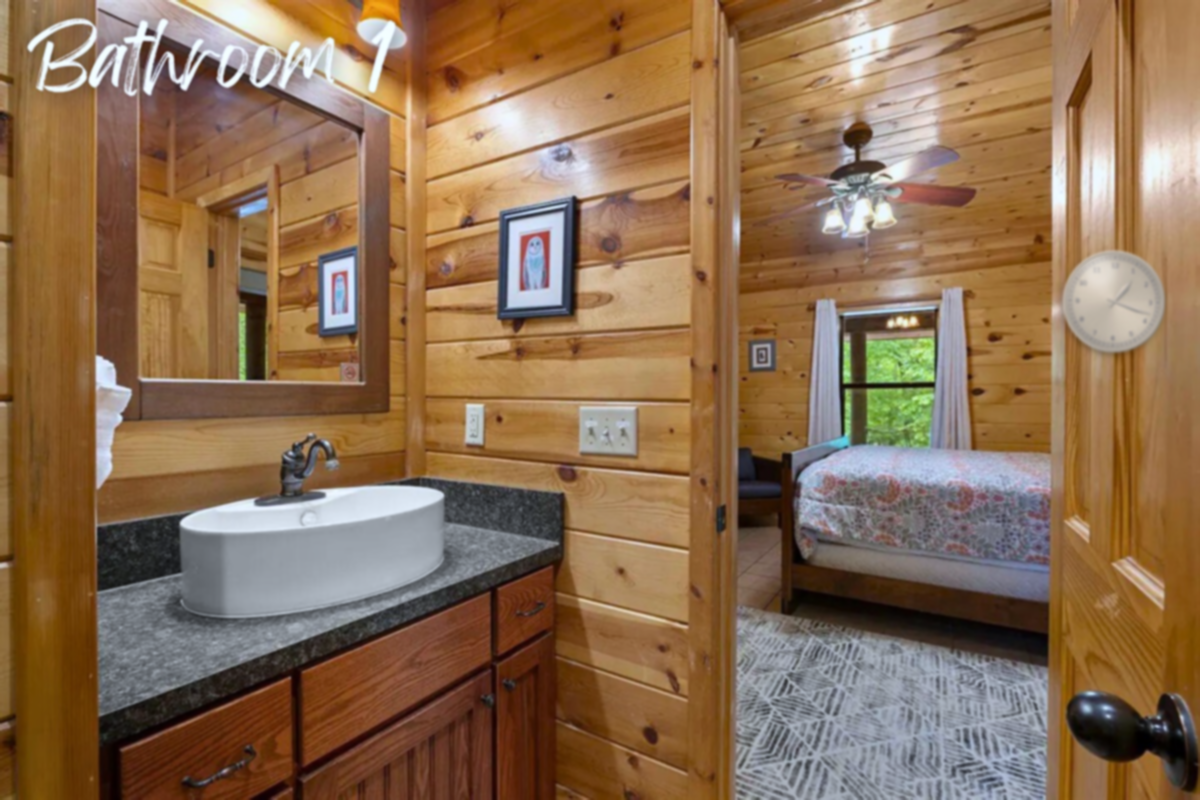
1 h 18 min
